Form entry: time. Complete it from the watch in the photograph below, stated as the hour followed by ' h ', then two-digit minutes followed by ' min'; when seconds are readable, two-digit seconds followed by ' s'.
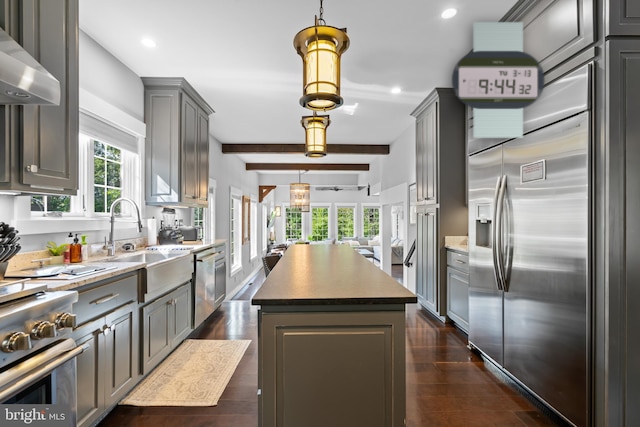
9 h 44 min
